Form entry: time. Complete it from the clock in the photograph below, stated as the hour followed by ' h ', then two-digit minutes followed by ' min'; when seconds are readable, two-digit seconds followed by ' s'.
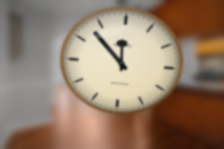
11 h 53 min
